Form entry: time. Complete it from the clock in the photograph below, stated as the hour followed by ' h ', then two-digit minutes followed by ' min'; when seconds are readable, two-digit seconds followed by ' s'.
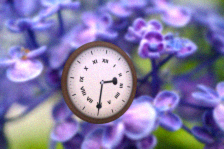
2 h 30 min
